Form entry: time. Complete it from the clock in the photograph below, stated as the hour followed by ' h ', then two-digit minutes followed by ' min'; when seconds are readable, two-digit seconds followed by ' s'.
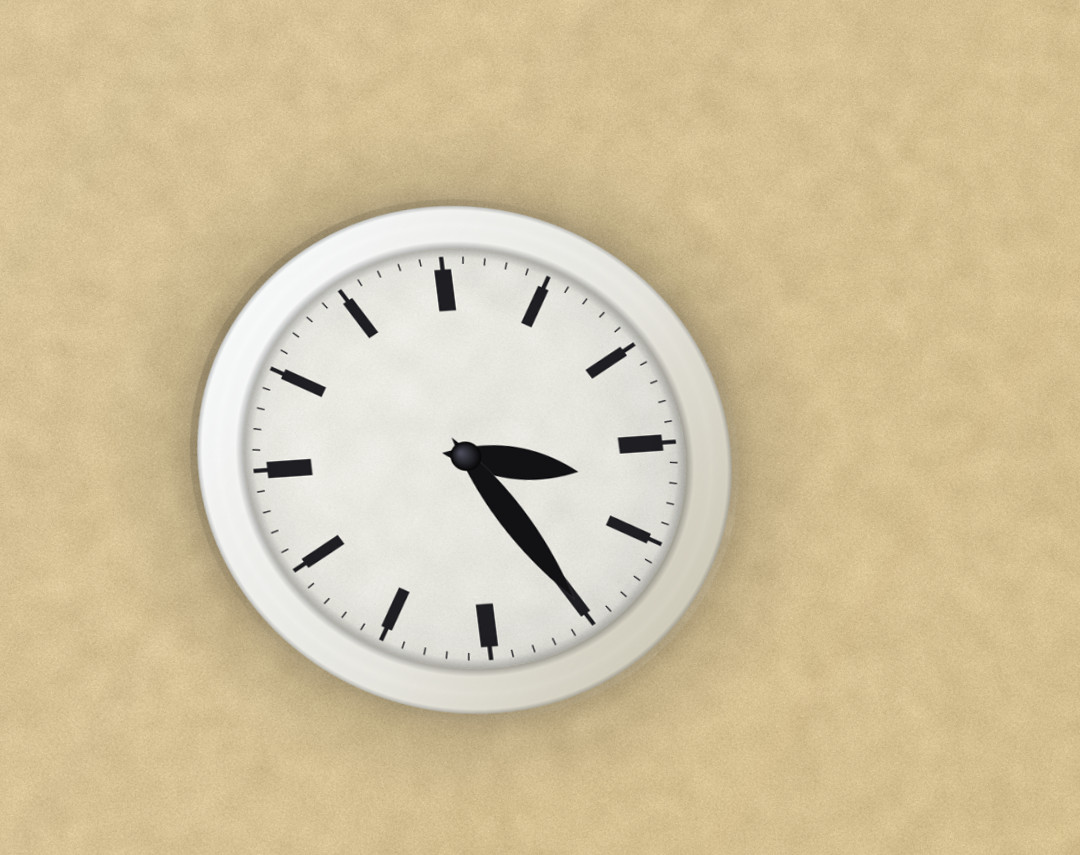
3 h 25 min
